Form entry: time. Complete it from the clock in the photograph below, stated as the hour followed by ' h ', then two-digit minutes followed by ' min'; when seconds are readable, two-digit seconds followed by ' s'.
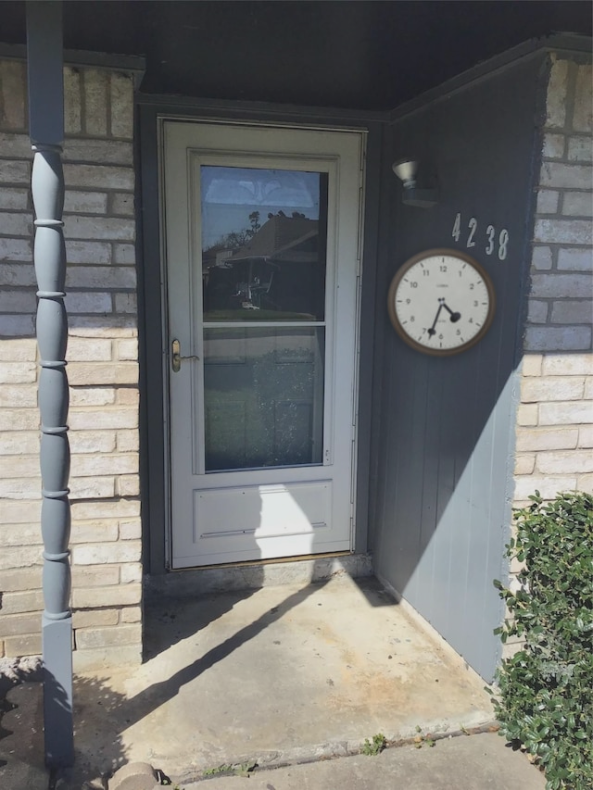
4 h 33 min
